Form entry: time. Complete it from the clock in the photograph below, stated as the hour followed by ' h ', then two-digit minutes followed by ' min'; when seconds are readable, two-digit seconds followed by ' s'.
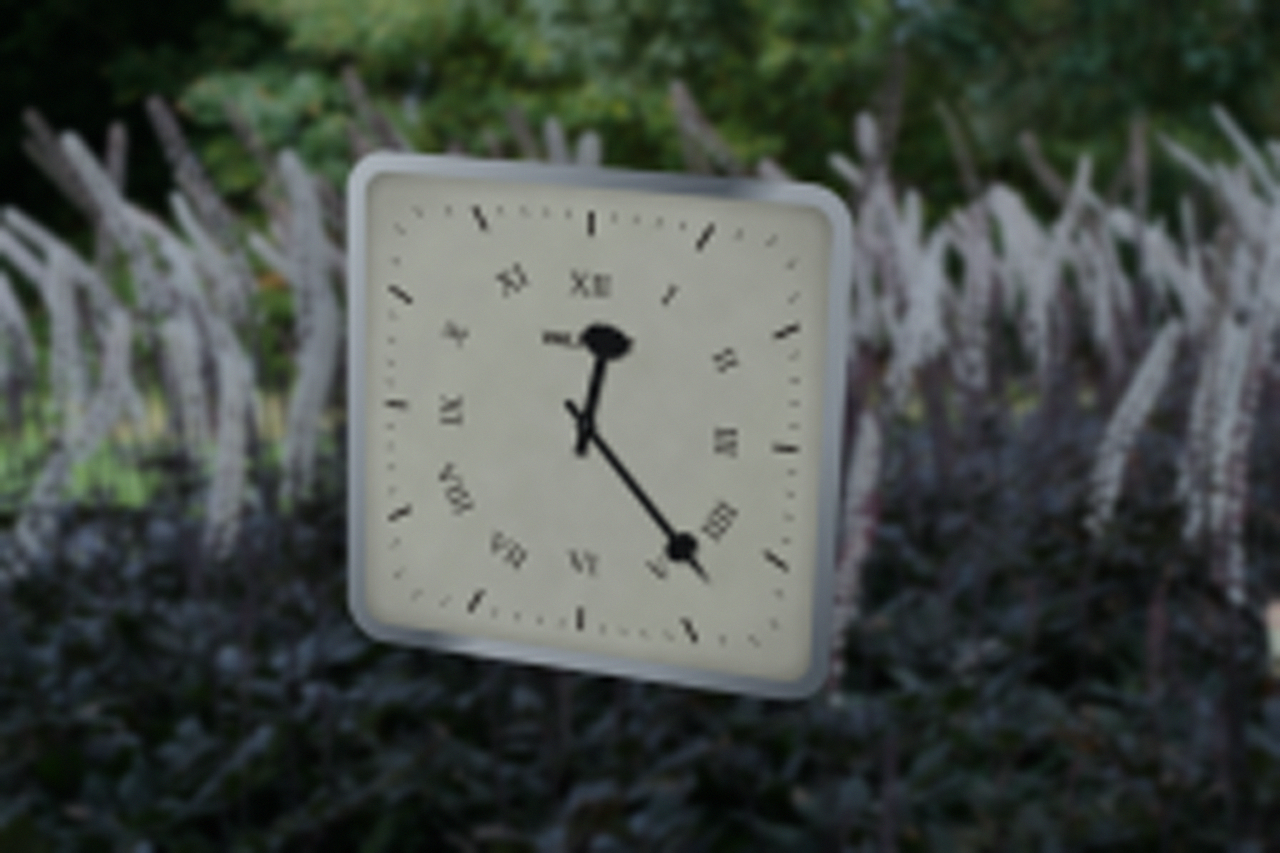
12 h 23 min
